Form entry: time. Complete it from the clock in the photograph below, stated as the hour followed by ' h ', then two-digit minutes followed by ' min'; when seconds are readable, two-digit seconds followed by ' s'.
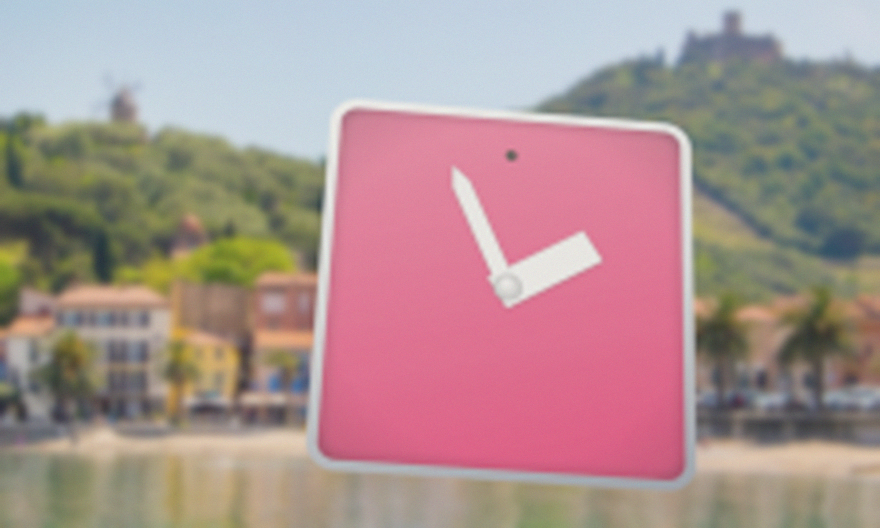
1 h 56 min
